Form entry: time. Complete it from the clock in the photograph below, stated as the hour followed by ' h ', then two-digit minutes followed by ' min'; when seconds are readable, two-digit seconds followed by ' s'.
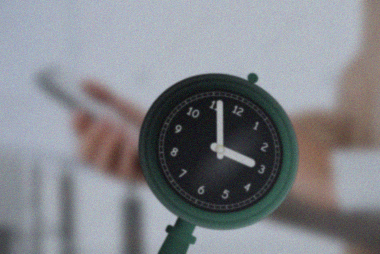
2 h 56 min
